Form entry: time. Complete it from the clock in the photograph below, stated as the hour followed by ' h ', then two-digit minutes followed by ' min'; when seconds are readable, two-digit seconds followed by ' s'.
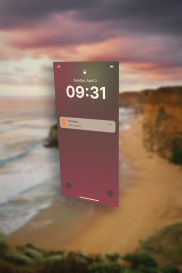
9 h 31 min
